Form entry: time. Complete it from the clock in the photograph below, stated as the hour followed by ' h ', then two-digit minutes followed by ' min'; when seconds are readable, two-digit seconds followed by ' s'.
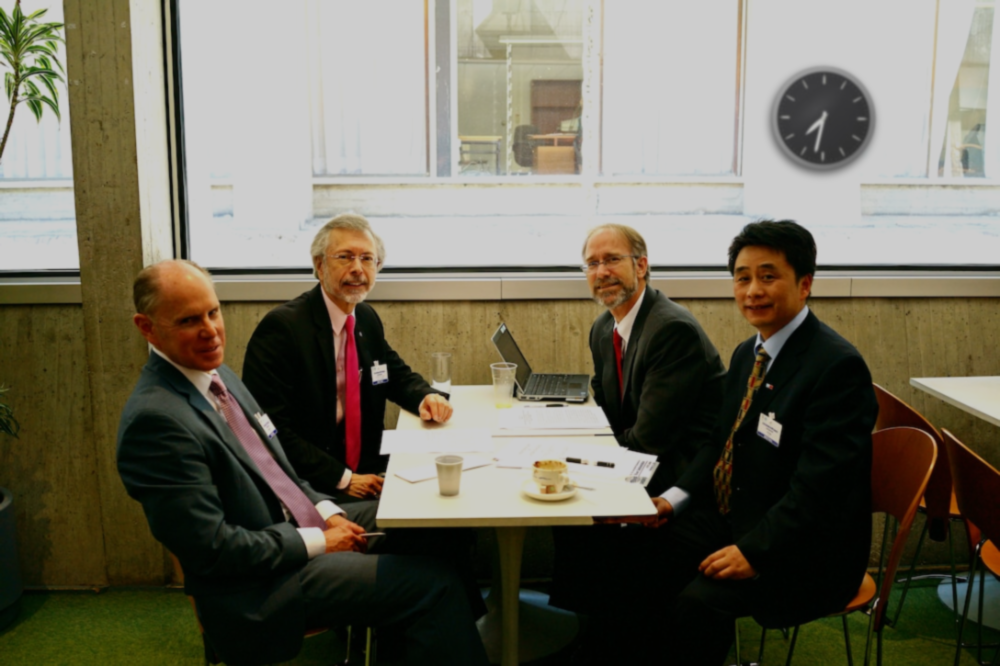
7 h 32 min
